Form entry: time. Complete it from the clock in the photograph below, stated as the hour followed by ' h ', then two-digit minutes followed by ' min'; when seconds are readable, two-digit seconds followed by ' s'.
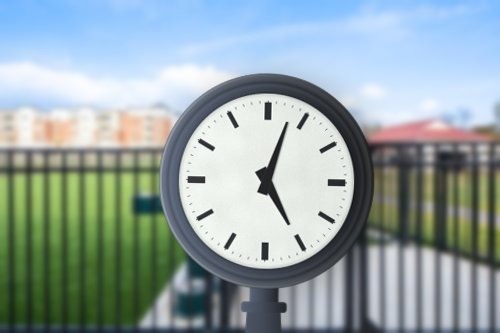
5 h 03 min
